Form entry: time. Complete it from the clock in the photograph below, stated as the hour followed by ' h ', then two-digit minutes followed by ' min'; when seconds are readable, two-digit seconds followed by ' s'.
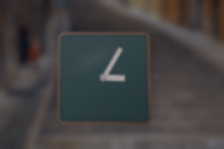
3 h 05 min
